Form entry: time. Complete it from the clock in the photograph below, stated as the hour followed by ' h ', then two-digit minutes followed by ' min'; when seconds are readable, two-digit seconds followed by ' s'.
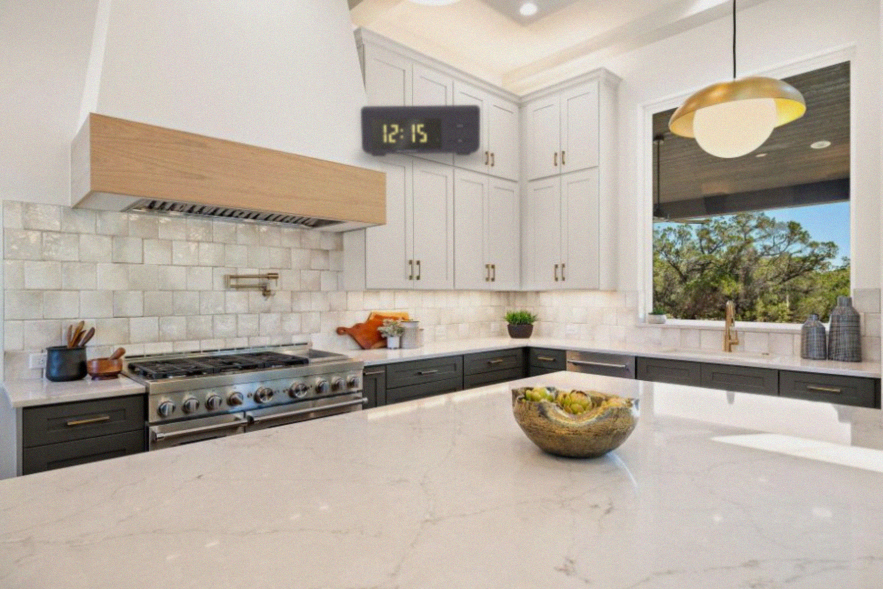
12 h 15 min
